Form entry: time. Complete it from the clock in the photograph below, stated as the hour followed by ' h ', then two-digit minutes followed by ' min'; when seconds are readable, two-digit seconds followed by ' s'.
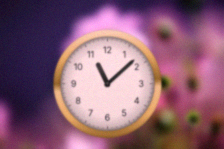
11 h 08 min
